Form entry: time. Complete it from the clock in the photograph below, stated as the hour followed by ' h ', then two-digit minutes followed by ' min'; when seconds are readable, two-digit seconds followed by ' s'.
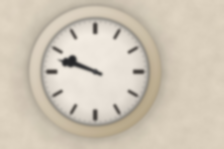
9 h 48 min
